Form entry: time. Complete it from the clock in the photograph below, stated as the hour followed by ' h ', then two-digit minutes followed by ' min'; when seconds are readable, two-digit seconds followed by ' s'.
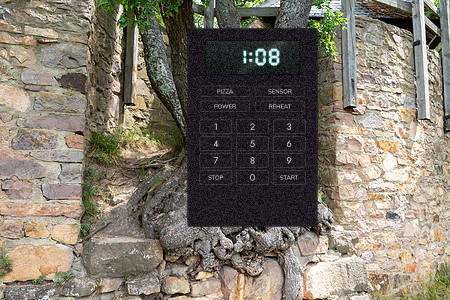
1 h 08 min
